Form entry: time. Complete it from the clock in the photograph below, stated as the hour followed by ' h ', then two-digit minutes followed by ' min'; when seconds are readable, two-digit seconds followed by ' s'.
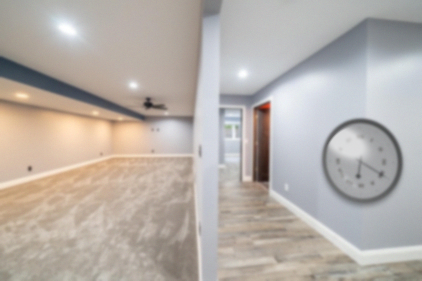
6 h 20 min
